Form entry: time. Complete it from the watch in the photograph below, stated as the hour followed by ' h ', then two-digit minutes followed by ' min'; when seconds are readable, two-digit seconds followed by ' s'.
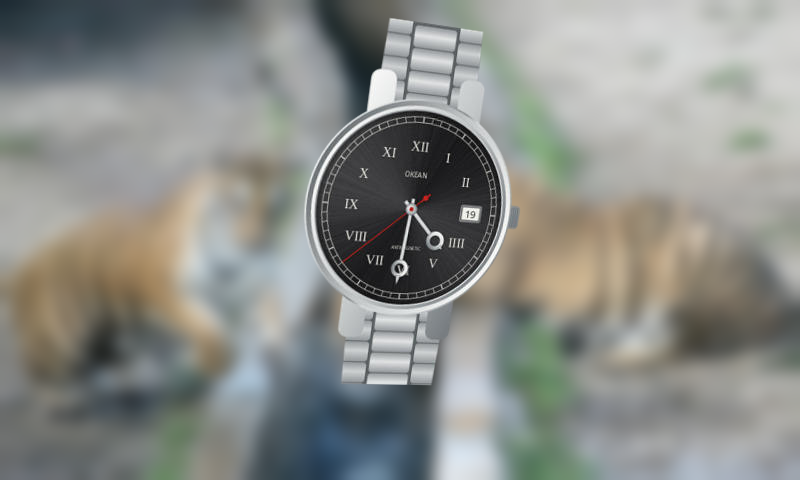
4 h 30 min 38 s
